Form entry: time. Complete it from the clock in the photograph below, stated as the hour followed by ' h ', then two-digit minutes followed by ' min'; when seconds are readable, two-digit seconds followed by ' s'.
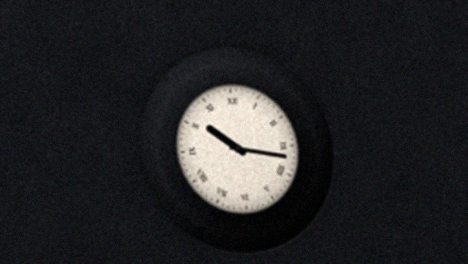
10 h 17 min
